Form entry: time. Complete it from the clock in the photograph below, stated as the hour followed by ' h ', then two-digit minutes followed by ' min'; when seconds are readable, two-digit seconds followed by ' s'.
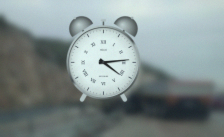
4 h 14 min
